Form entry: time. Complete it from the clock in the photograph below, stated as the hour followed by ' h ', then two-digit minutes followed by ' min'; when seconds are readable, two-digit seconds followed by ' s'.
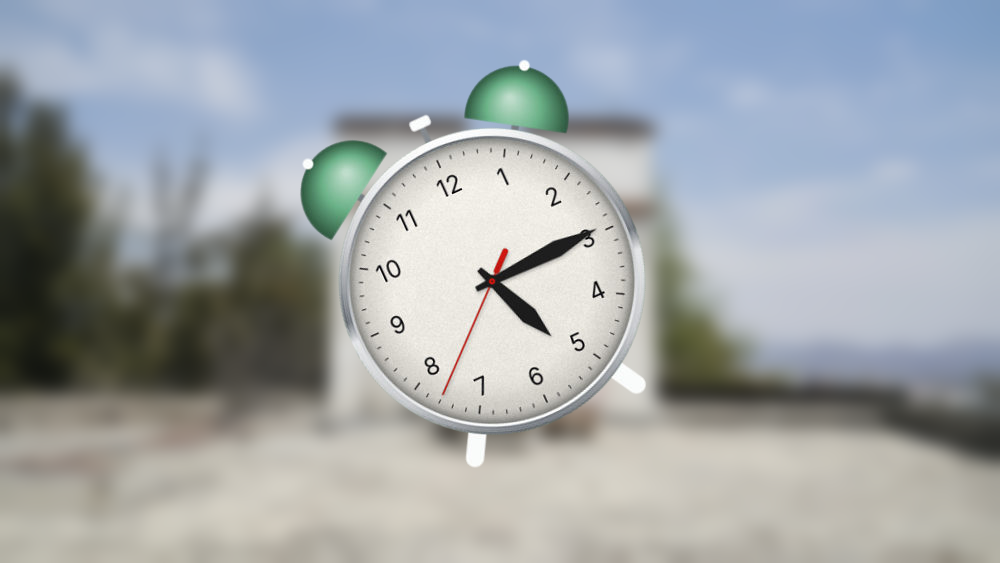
5 h 14 min 38 s
